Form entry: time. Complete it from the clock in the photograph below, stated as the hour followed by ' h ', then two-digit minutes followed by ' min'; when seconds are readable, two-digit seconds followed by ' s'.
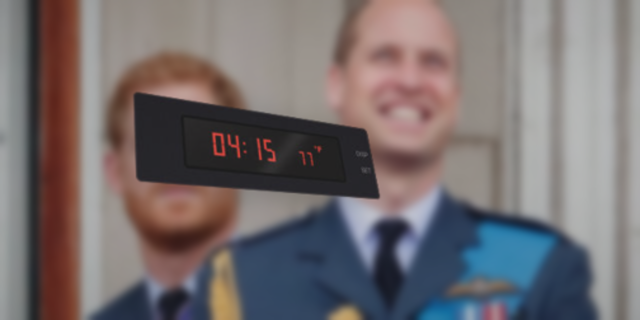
4 h 15 min
